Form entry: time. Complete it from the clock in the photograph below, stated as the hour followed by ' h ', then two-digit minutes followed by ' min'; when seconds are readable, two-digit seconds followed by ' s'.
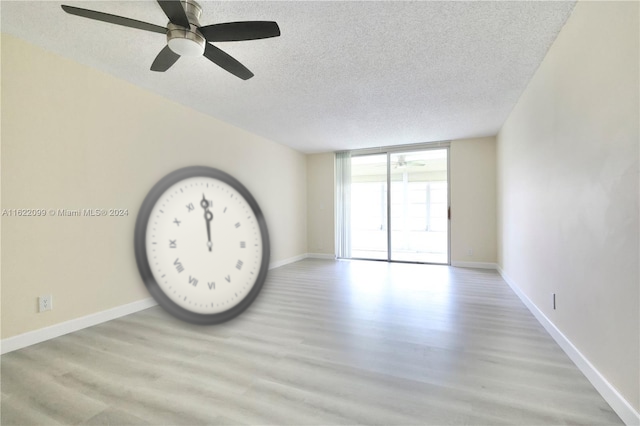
11 h 59 min
